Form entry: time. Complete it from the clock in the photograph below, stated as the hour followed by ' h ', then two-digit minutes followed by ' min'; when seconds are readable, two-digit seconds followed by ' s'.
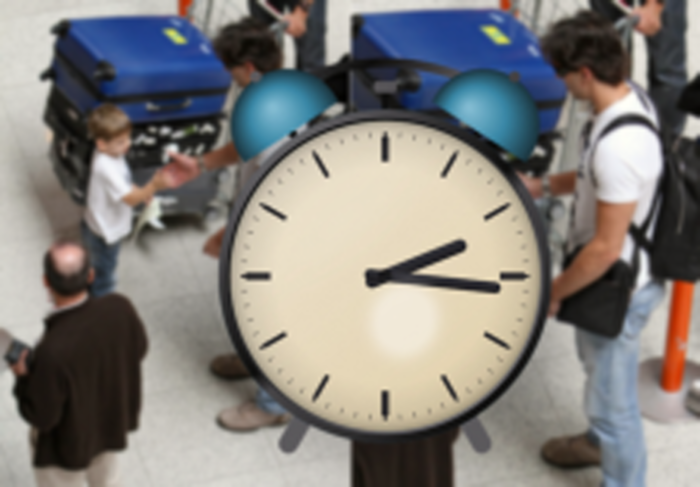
2 h 16 min
